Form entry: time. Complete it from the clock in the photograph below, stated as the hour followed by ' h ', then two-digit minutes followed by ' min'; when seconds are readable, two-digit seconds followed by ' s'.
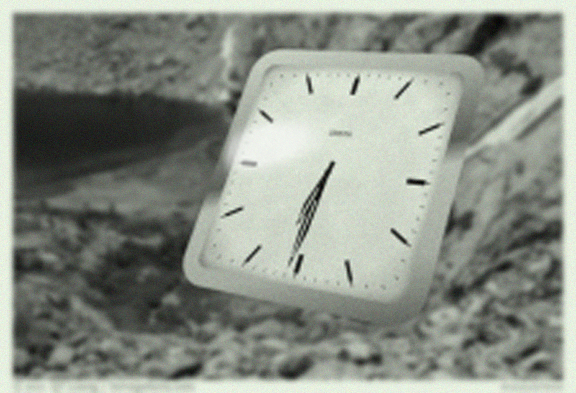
6 h 31 min
